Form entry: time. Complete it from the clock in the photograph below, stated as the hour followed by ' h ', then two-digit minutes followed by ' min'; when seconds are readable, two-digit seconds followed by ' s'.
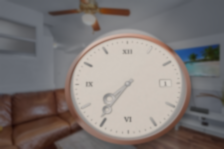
7 h 36 min
